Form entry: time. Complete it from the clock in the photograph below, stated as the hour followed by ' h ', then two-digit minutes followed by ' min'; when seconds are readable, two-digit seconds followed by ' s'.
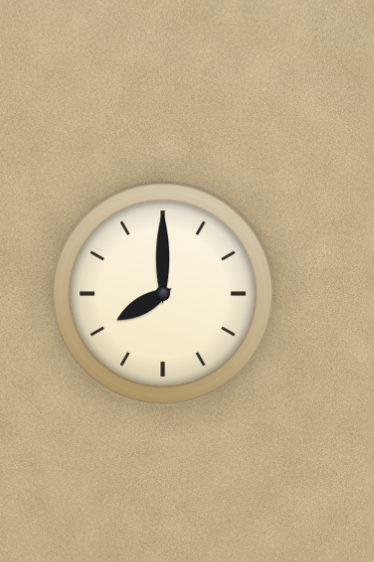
8 h 00 min
